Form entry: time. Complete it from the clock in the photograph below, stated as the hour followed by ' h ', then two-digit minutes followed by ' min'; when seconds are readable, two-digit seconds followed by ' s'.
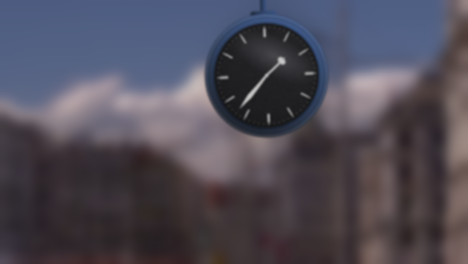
1 h 37 min
